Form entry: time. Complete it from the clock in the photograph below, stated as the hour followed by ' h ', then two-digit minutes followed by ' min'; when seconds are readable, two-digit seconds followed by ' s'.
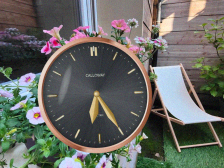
6 h 25 min
